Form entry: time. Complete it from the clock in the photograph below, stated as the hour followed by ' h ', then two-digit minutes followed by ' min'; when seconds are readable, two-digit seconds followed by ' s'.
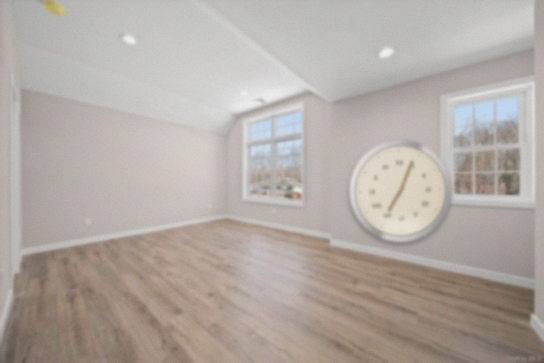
7 h 04 min
